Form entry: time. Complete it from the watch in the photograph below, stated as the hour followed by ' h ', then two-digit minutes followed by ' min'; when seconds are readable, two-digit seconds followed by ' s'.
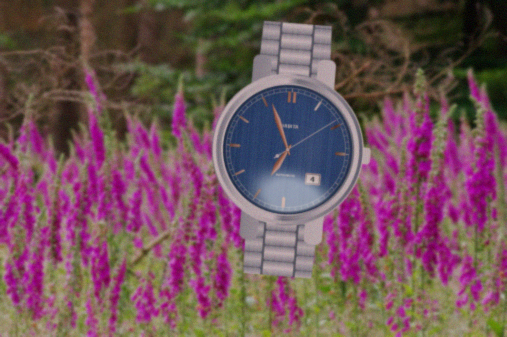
6 h 56 min 09 s
